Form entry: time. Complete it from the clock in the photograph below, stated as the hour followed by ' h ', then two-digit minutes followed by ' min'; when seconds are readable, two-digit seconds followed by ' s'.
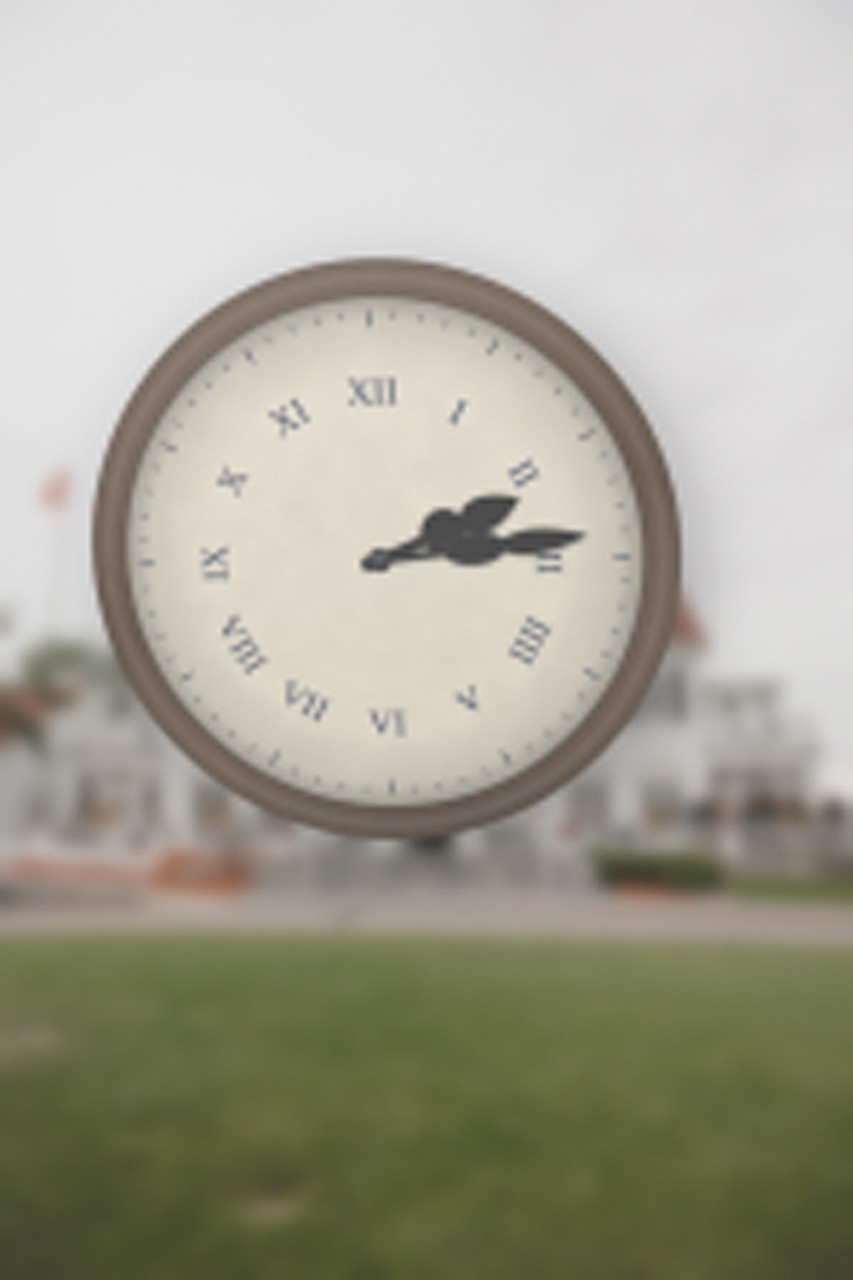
2 h 14 min
